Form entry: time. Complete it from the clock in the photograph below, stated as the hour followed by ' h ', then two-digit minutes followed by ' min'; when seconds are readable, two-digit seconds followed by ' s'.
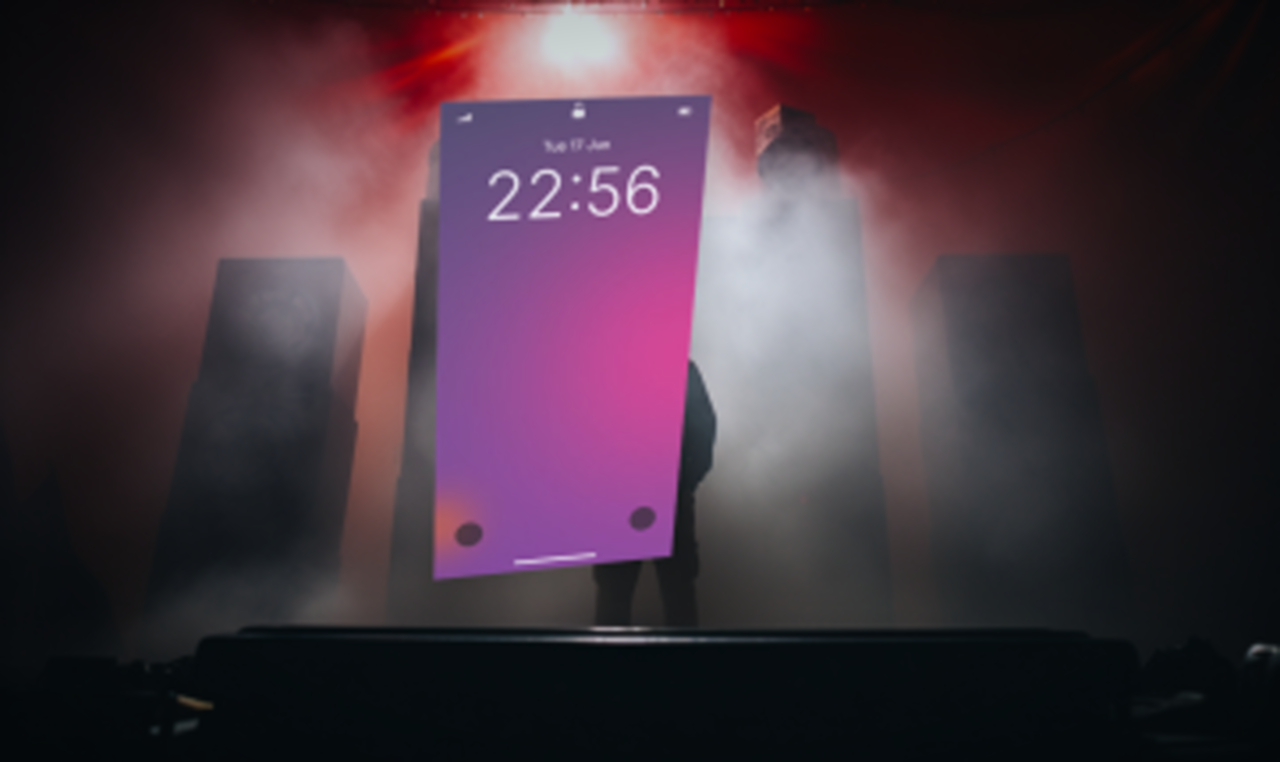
22 h 56 min
